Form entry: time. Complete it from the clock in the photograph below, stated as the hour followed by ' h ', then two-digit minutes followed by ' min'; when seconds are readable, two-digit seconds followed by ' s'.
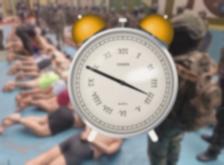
3 h 49 min
